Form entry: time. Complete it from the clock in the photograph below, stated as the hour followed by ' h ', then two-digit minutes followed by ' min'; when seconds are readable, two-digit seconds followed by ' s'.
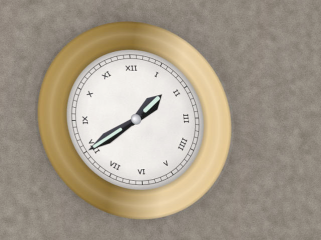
1 h 40 min
